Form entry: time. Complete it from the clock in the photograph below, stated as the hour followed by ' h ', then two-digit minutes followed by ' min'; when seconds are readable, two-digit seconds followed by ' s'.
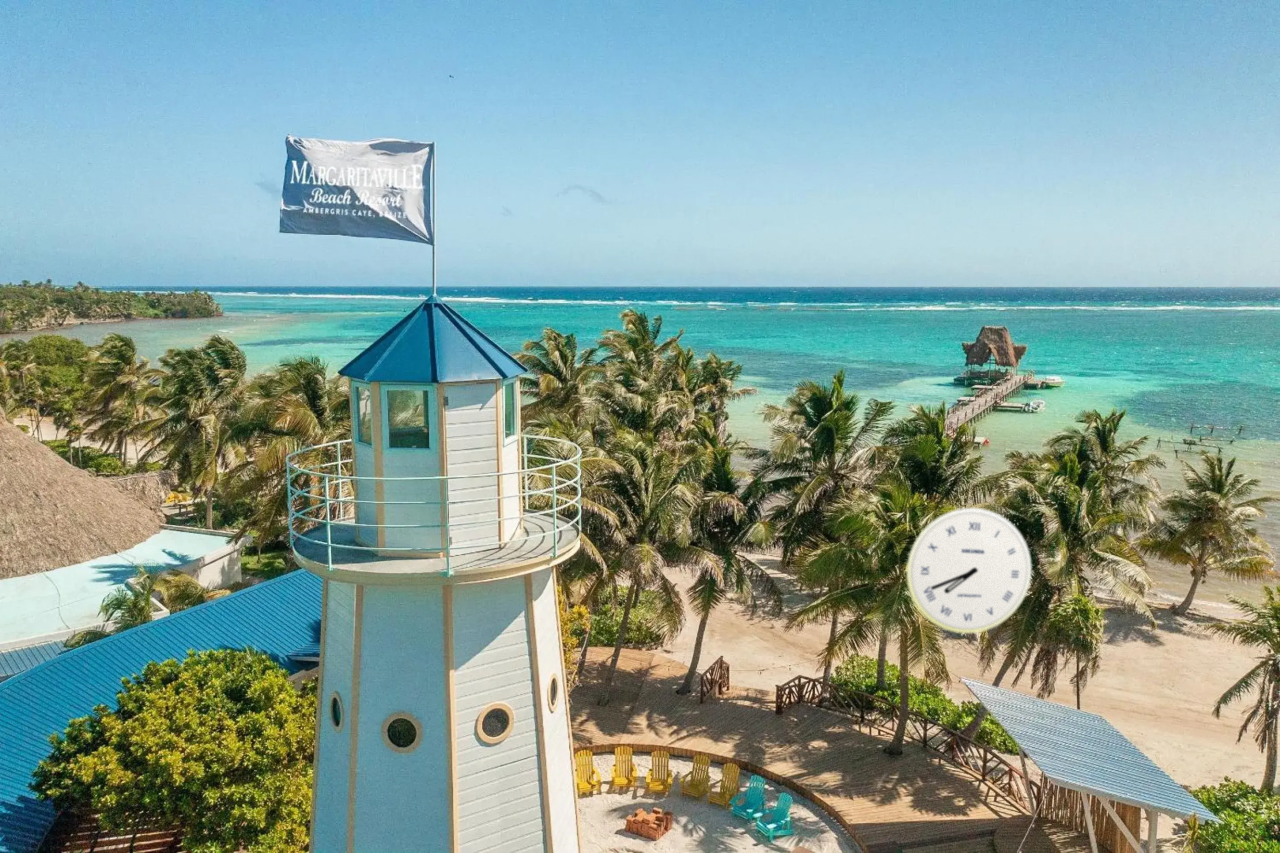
7 h 41 min
